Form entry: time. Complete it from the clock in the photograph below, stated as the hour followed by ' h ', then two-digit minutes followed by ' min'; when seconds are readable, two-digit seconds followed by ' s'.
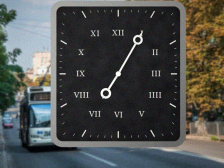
7 h 05 min
